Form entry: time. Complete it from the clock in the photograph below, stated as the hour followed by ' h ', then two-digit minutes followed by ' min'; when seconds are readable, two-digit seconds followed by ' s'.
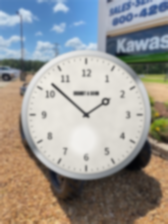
1 h 52 min
